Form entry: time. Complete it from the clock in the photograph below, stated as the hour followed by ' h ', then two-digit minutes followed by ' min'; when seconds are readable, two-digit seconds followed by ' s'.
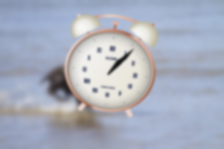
1 h 06 min
